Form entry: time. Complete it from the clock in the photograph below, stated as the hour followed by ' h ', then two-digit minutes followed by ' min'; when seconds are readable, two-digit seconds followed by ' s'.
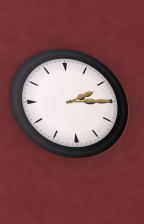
2 h 15 min
